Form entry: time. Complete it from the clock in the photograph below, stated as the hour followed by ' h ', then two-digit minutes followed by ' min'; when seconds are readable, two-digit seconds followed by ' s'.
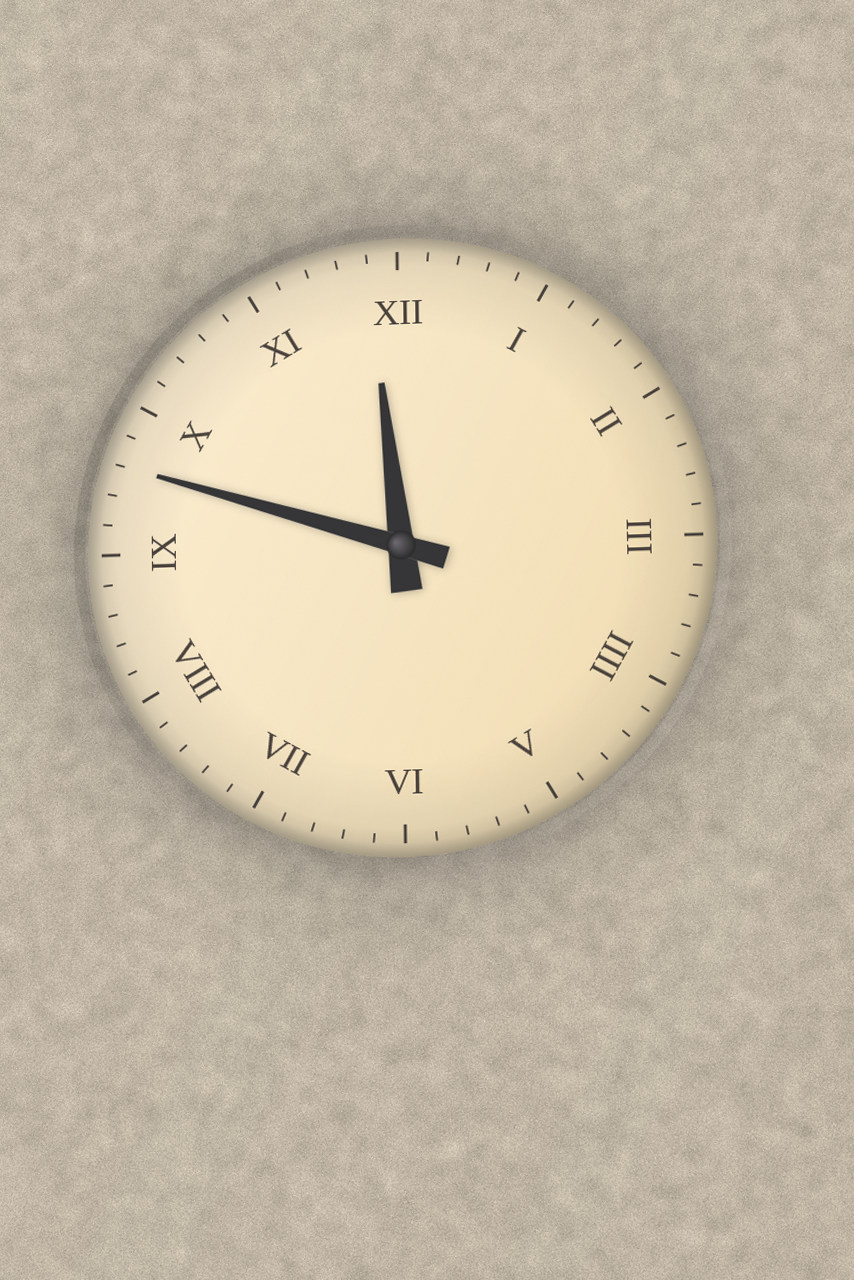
11 h 48 min
